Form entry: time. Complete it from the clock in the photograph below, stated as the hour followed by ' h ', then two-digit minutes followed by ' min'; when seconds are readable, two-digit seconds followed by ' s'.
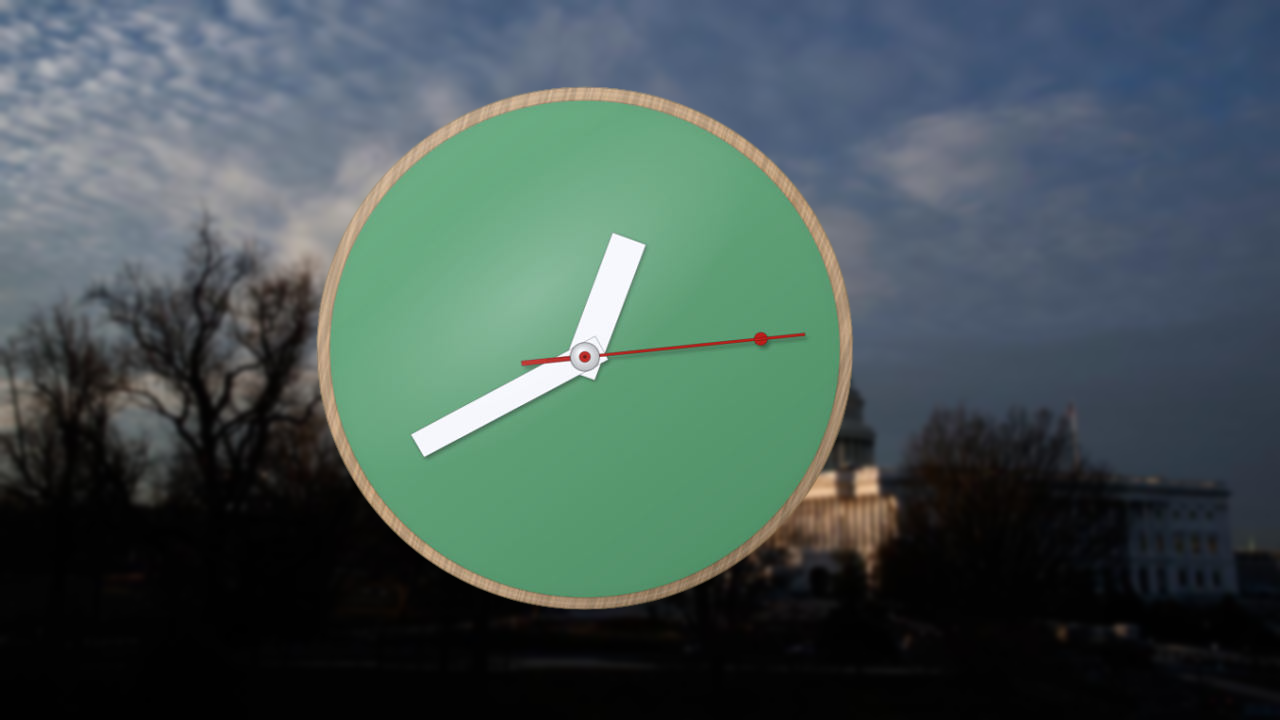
12 h 40 min 14 s
